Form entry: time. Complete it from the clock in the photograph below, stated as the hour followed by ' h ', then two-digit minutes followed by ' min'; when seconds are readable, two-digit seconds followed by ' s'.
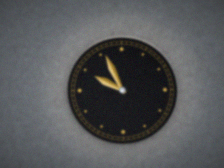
9 h 56 min
